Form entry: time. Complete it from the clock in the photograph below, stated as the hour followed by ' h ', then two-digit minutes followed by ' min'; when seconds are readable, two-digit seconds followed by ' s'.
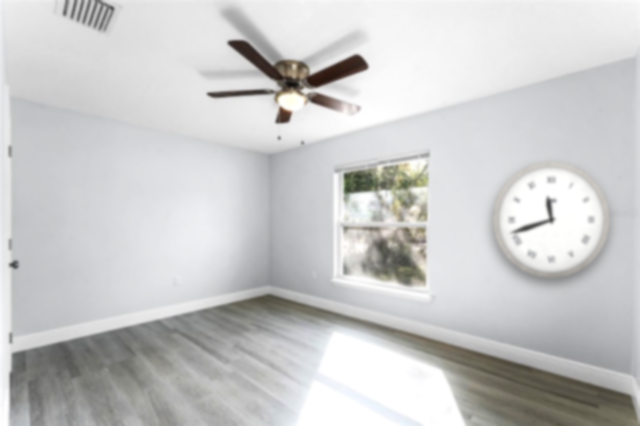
11 h 42 min
